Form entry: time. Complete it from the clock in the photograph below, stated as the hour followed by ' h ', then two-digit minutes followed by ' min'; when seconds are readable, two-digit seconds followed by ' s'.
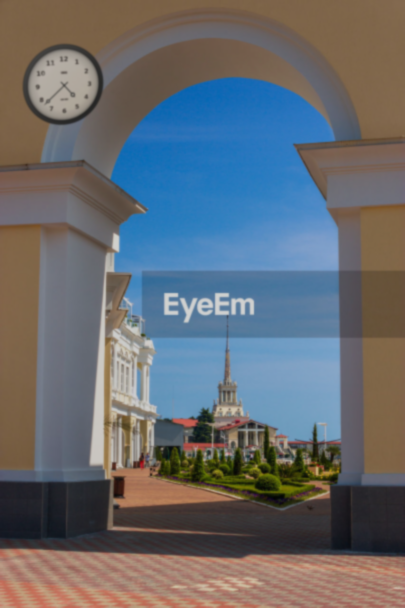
4 h 38 min
